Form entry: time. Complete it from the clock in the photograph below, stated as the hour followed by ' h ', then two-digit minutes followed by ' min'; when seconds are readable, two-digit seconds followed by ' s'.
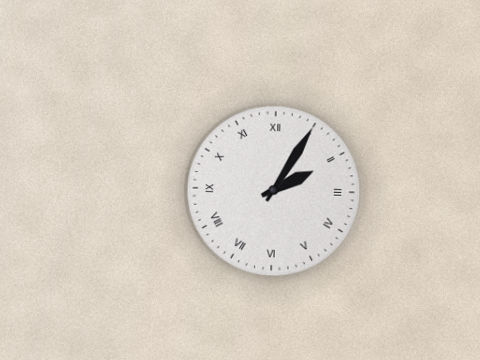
2 h 05 min
